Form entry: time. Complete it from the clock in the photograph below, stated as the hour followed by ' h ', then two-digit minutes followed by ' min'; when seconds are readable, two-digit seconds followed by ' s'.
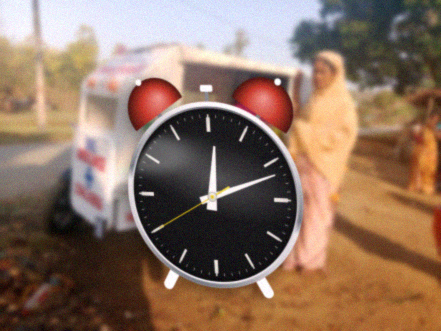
12 h 11 min 40 s
